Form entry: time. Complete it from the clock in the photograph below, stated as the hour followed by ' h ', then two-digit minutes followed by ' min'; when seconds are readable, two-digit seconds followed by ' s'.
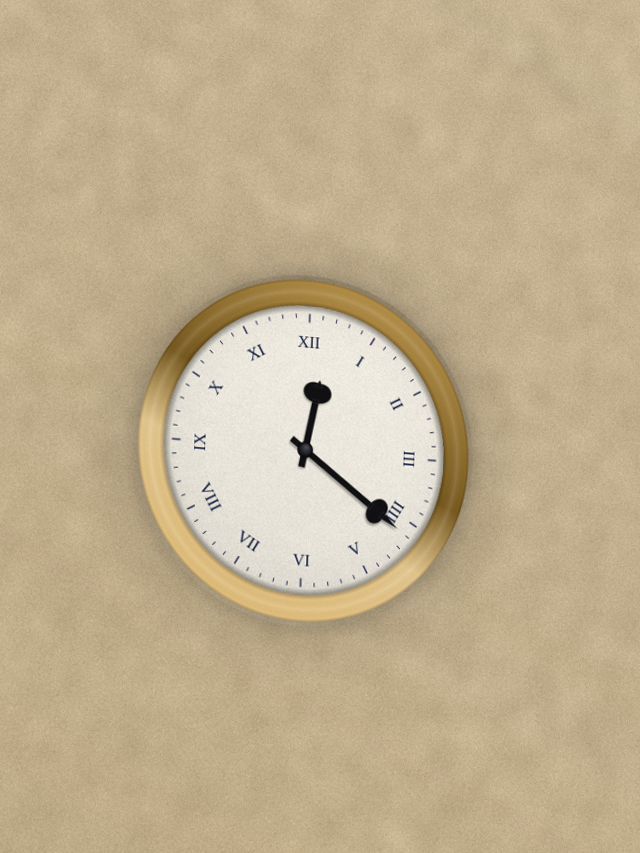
12 h 21 min
